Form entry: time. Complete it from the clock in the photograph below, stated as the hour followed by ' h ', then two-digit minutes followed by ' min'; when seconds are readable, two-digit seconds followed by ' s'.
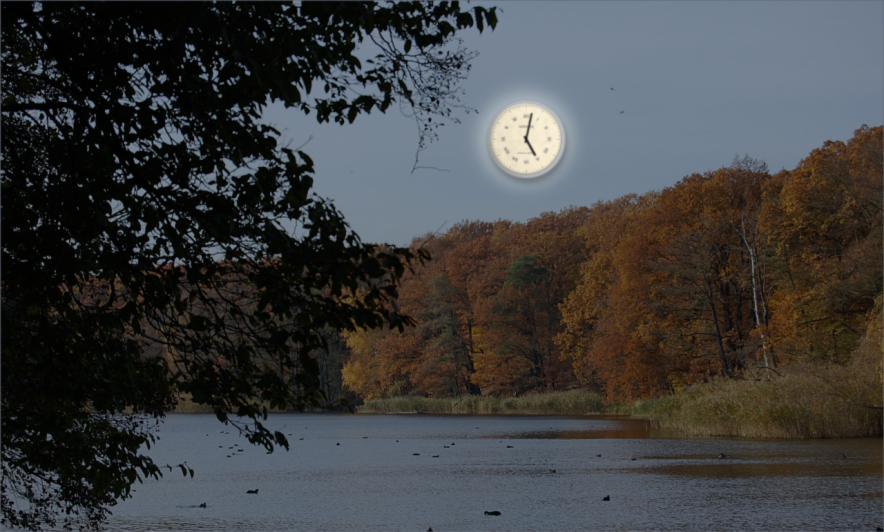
5 h 02 min
